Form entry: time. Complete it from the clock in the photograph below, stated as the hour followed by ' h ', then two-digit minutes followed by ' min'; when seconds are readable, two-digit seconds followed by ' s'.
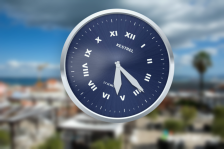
5 h 19 min
